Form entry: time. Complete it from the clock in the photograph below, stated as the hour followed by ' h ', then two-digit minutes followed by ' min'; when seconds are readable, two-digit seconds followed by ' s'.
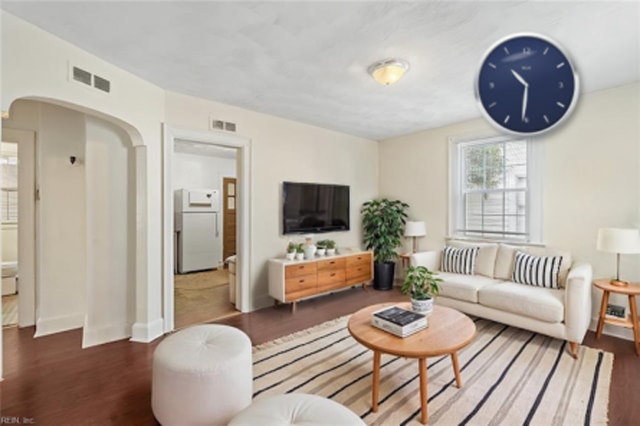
10 h 31 min
